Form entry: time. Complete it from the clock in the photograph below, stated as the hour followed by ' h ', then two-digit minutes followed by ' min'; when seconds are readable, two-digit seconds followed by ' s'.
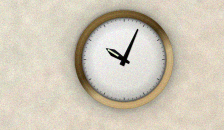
10 h 04 min
